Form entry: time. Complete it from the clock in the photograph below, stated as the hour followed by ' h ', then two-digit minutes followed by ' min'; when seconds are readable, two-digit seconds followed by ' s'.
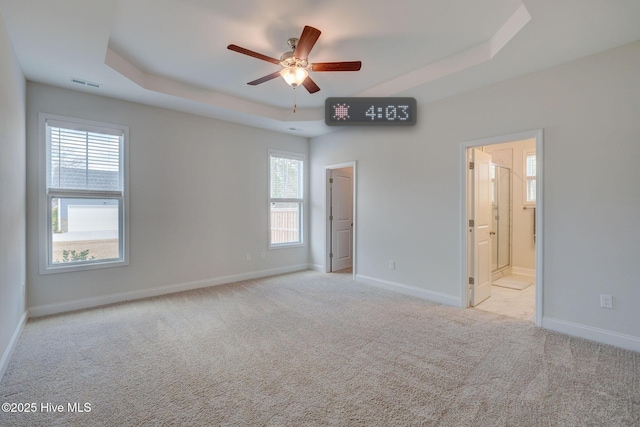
4 h 03 min
